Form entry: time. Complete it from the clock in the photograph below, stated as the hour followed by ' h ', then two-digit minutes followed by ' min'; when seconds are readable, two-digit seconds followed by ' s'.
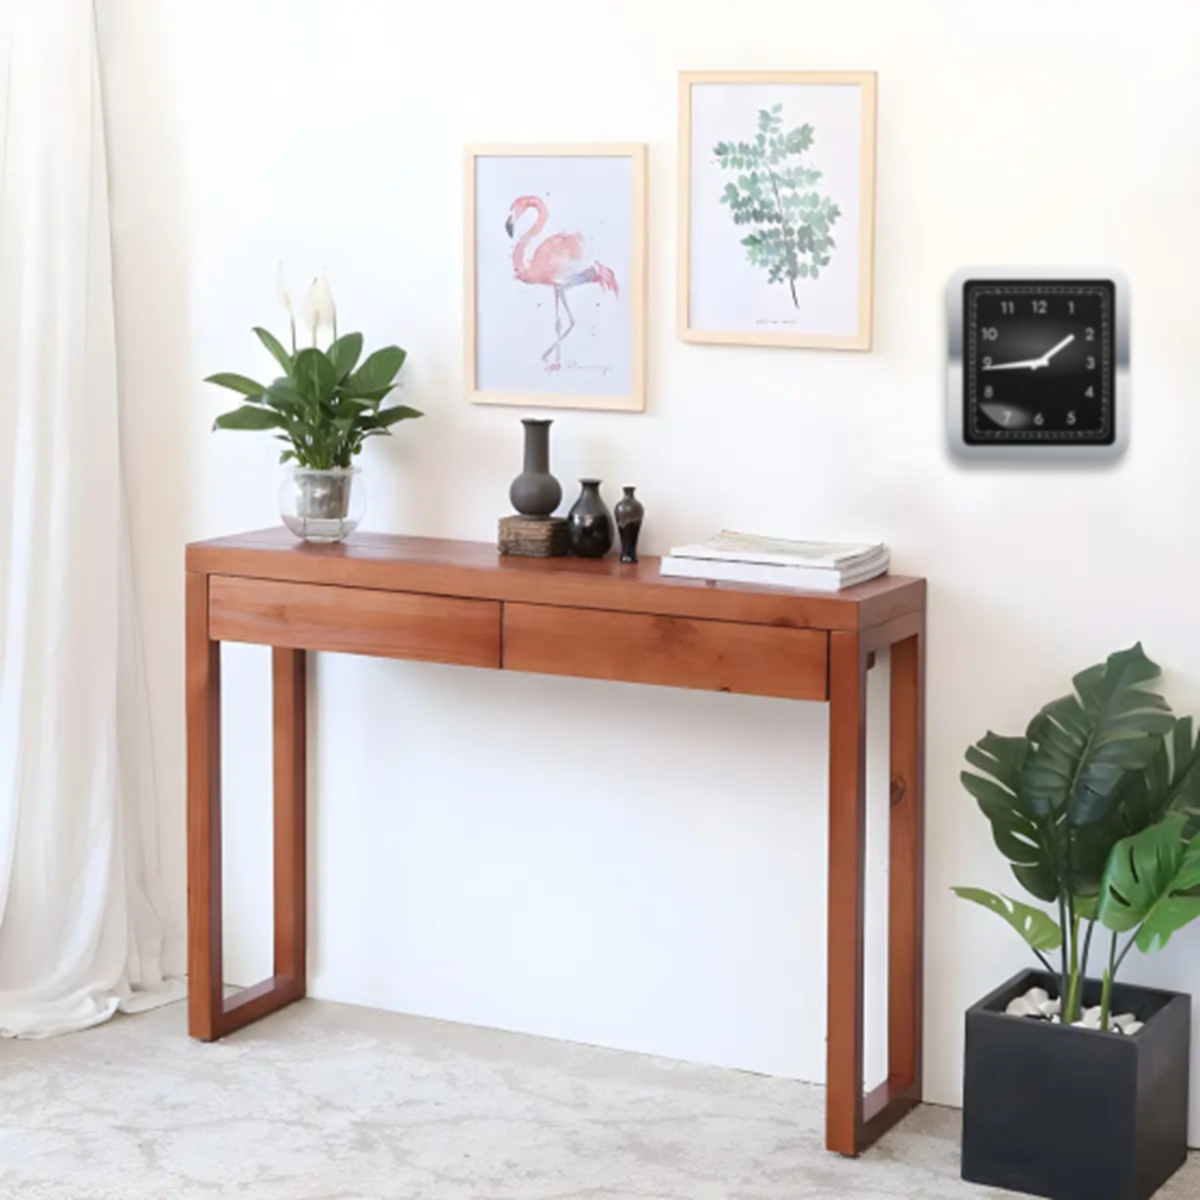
1 h 44 min
